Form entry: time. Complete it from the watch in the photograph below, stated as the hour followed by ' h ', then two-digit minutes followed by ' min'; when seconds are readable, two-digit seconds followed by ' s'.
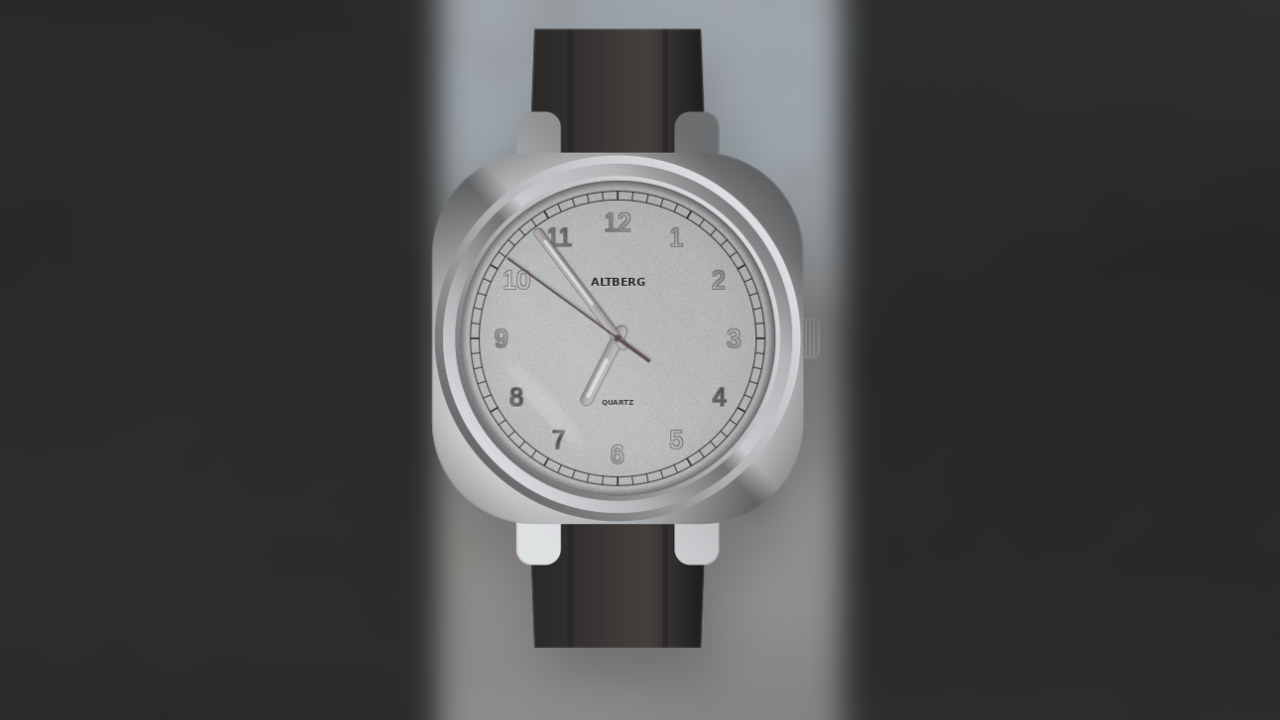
6 h 53 min 51 s
